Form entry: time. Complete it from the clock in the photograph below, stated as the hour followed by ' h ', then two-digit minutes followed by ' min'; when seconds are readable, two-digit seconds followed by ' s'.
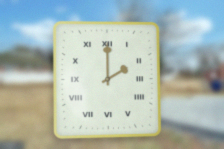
2 h 00 min
